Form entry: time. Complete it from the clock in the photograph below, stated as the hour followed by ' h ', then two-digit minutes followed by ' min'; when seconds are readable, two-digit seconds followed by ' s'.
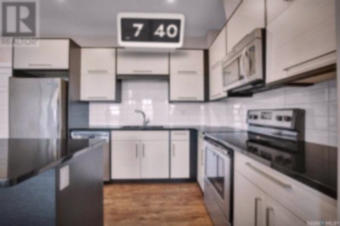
7 h 40 min
